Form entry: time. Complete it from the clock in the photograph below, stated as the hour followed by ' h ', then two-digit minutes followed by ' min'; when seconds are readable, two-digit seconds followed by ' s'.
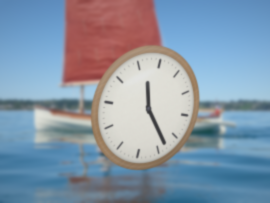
11 h 23 min
